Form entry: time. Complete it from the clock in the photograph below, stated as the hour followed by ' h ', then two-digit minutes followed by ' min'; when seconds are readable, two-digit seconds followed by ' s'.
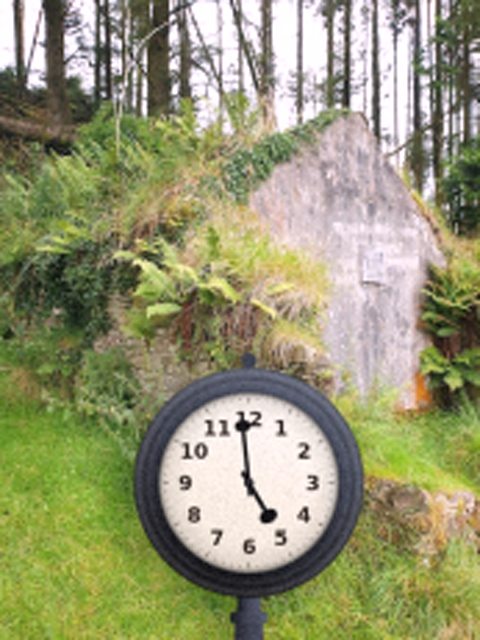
4 h 59 min
